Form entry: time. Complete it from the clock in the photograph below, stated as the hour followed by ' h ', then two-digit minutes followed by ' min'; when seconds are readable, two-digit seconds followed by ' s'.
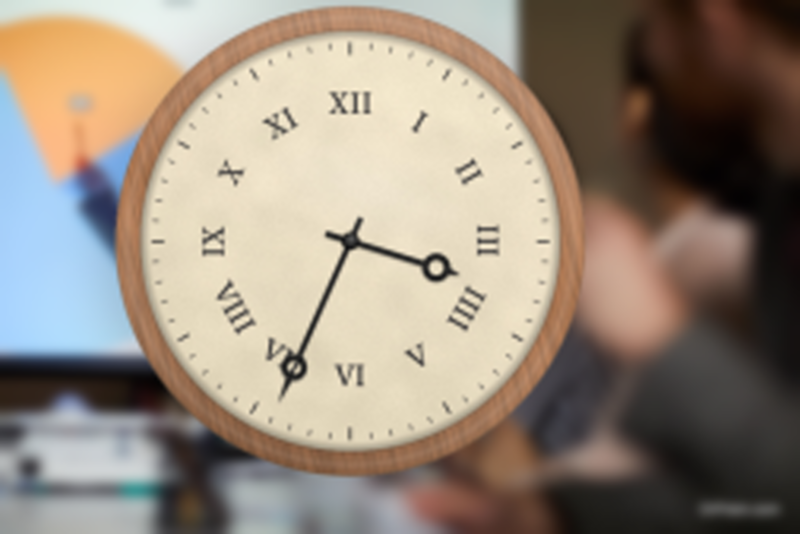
3 h 34 min
